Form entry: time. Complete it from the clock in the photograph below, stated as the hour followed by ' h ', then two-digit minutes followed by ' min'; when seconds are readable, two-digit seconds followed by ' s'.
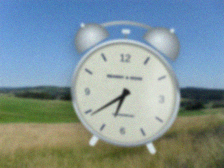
6 h 39 min
